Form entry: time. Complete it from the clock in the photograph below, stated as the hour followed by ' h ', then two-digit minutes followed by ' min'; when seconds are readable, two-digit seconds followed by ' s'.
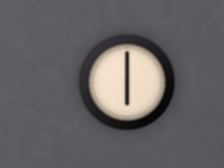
6 h 00 min
